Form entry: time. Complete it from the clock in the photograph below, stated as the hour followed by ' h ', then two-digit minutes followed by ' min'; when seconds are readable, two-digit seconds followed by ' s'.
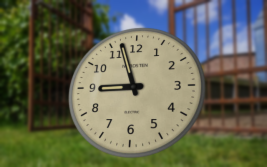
8 h 57 min
